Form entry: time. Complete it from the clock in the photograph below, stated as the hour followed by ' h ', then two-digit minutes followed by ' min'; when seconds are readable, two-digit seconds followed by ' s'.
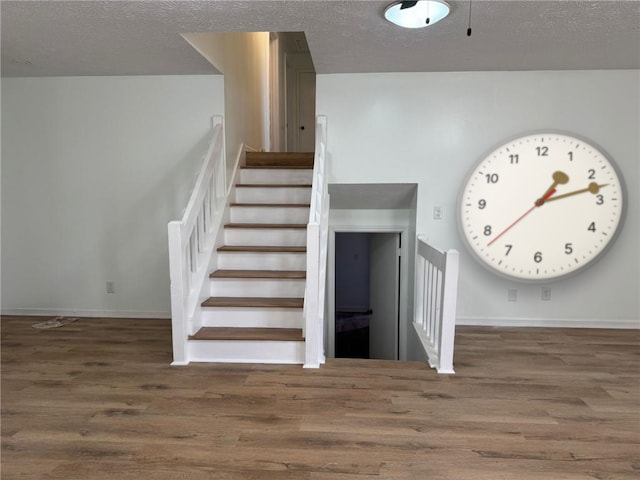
1 h 12 min 38 s
